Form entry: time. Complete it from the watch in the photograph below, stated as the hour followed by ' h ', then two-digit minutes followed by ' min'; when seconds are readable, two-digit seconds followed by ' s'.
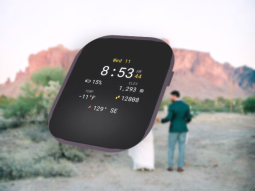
8 h 53 min
